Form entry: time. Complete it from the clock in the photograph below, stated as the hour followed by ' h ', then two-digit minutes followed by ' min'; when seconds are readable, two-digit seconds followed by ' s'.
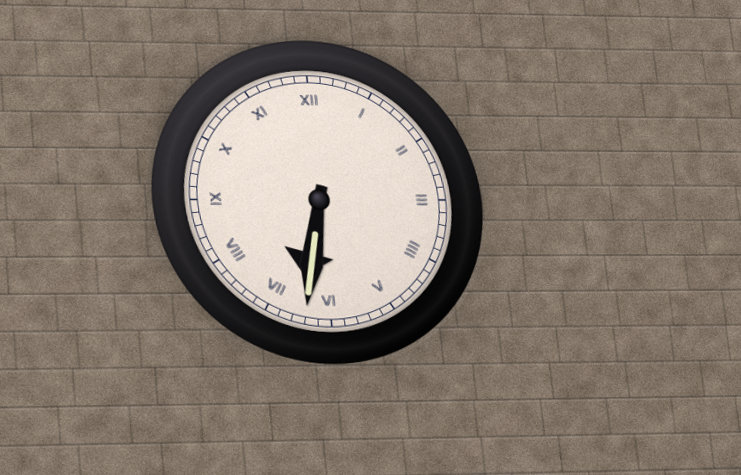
6 h 32 min
